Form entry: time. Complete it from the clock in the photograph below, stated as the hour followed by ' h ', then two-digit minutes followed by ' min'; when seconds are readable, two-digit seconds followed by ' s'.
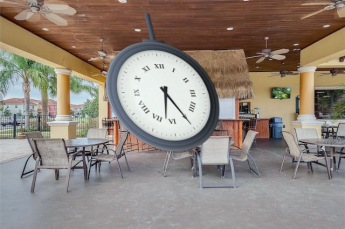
6 h 25 min
